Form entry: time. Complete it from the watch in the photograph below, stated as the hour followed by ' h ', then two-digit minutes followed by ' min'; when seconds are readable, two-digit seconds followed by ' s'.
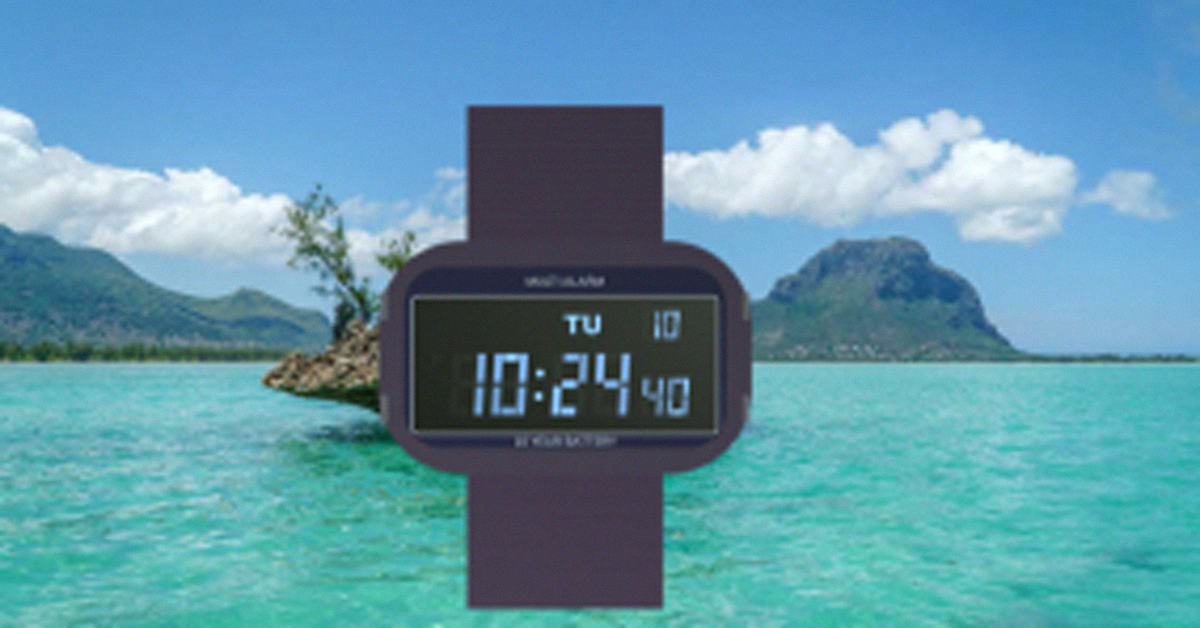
10 h 24 min 40 s
